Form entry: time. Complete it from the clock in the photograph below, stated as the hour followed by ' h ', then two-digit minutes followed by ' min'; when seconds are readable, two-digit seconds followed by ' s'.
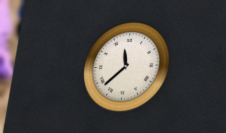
11 h 38 min
